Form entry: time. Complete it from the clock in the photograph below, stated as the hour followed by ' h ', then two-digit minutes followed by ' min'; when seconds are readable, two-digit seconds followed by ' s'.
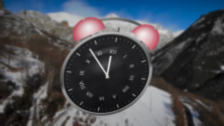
11 h 53 min
